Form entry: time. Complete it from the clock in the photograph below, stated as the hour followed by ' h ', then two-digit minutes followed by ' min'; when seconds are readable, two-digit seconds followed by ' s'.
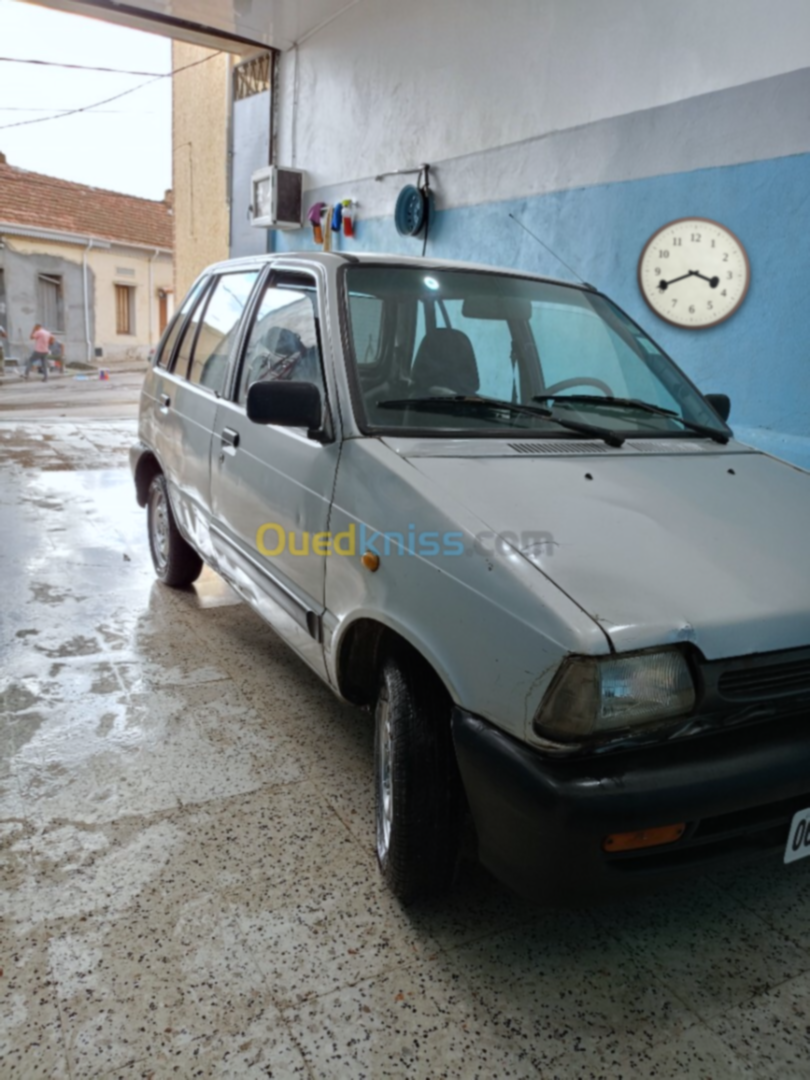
3 h 41 min
